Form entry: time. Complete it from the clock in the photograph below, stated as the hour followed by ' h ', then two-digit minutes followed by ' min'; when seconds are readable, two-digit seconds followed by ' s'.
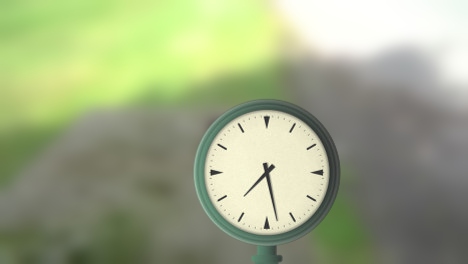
7 h 28 min
